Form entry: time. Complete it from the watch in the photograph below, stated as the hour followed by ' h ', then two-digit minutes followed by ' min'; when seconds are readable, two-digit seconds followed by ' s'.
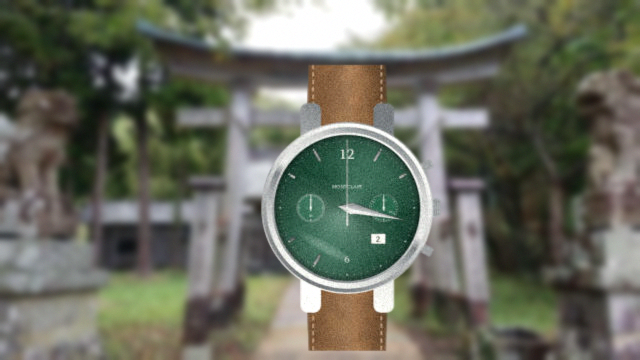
3 h 17 min
